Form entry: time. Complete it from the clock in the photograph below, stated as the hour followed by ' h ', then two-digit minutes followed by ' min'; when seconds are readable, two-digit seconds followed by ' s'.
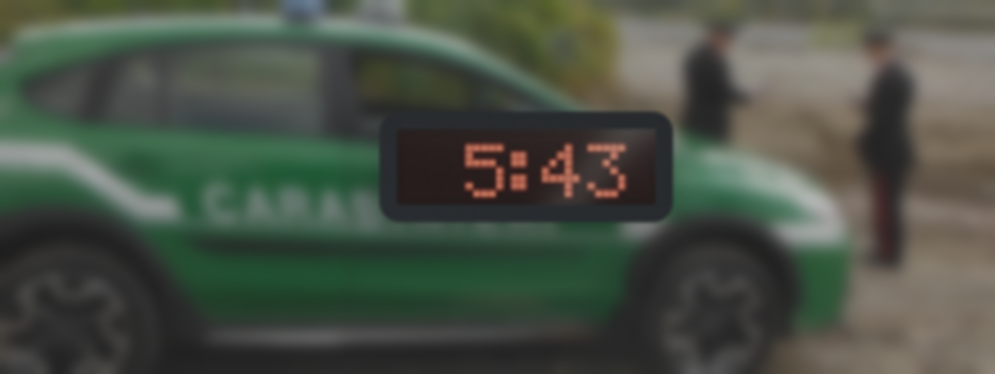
5 h 43 min
